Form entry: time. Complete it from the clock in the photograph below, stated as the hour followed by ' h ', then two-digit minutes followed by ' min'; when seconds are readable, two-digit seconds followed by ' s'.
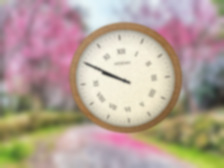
9 h 50 min
